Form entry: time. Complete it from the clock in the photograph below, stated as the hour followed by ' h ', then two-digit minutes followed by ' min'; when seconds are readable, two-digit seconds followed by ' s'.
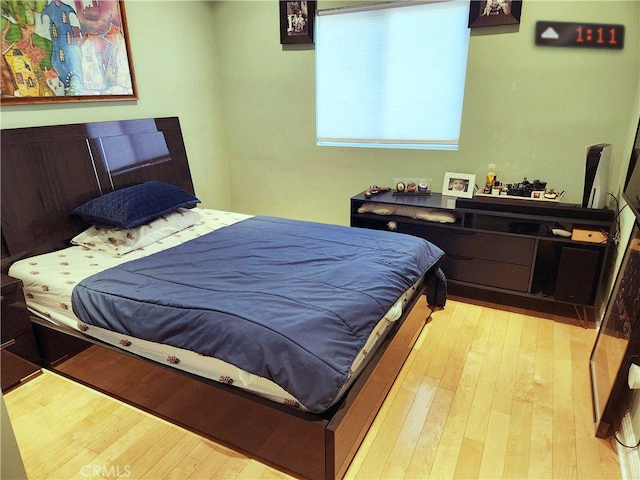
1 h 11 min
